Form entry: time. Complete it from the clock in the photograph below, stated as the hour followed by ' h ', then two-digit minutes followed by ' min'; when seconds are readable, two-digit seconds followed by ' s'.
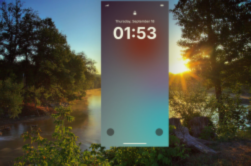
1 h 53 min
